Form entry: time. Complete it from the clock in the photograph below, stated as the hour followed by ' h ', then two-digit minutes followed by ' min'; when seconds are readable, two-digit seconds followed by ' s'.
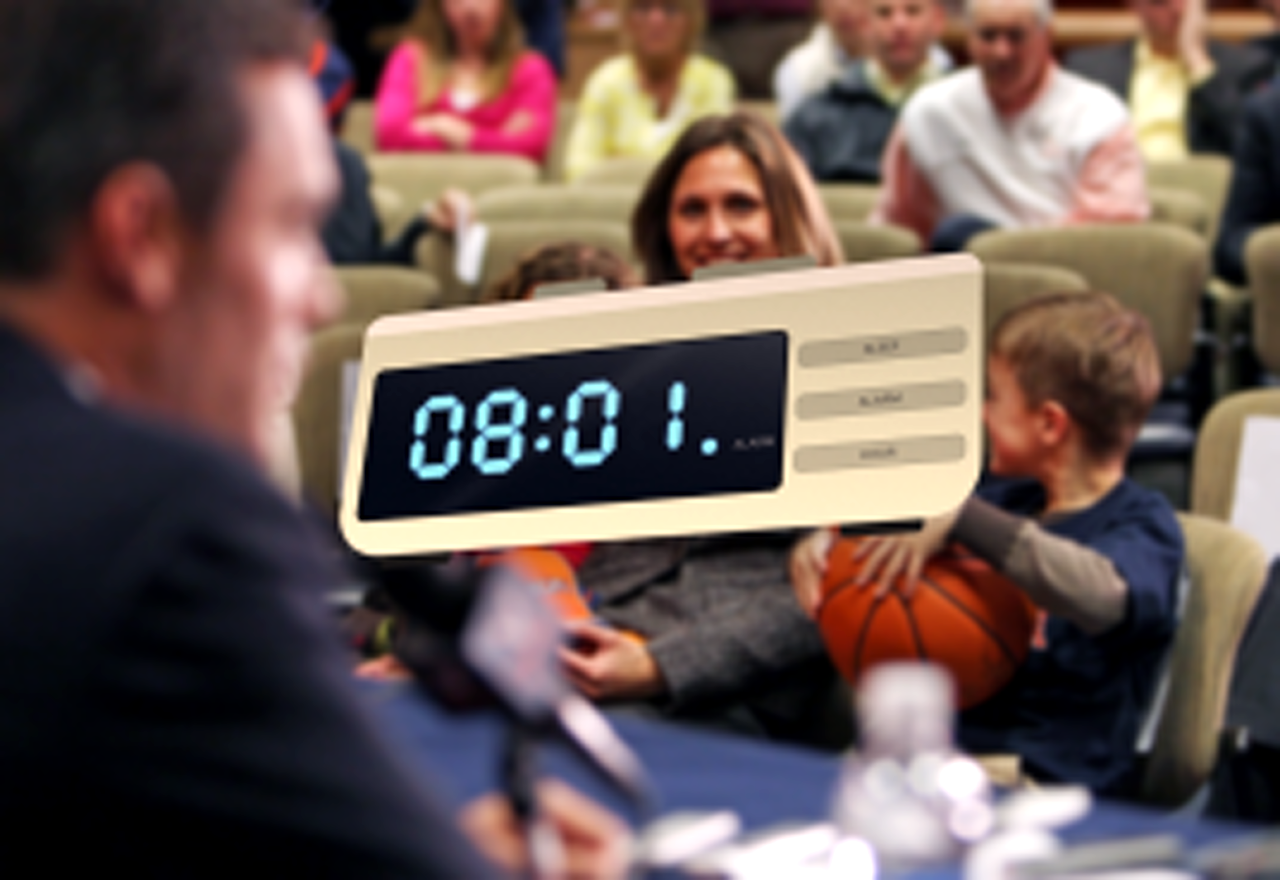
8 h 01 min
